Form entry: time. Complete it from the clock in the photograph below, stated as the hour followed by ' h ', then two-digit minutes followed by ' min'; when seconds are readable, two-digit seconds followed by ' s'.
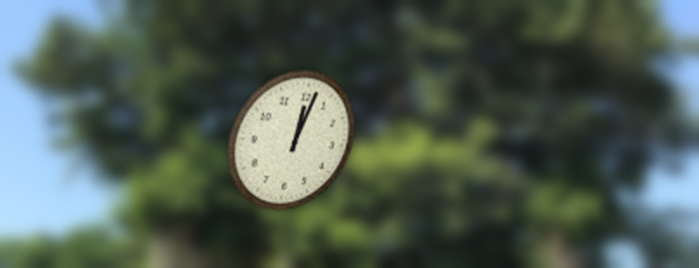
12 h 02 min
